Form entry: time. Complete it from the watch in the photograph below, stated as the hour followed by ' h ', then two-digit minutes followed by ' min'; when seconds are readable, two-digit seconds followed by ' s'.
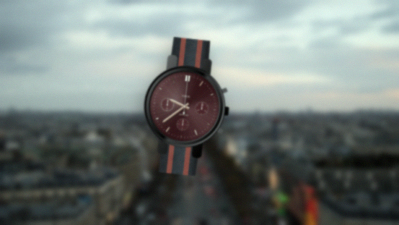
9 h 38 min
